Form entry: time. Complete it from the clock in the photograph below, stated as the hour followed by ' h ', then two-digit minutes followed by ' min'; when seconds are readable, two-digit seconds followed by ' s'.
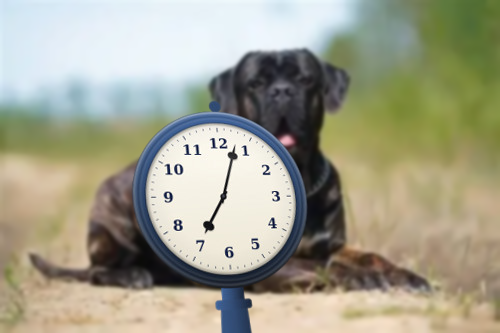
7 h 03 min
